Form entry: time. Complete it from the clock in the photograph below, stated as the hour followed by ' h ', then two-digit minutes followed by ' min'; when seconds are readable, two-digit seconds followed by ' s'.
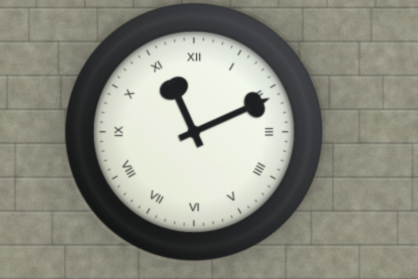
11 h 11 min
